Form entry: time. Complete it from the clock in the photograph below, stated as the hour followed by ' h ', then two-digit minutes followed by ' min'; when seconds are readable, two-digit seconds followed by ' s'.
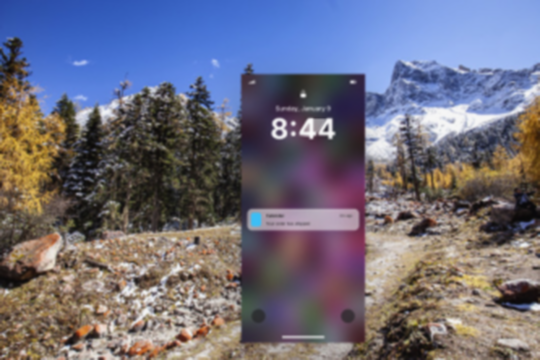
8 h 44 min
